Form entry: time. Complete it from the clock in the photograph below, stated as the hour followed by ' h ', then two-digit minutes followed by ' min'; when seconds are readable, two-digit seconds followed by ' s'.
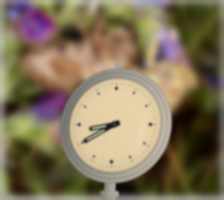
8 h 40 min
